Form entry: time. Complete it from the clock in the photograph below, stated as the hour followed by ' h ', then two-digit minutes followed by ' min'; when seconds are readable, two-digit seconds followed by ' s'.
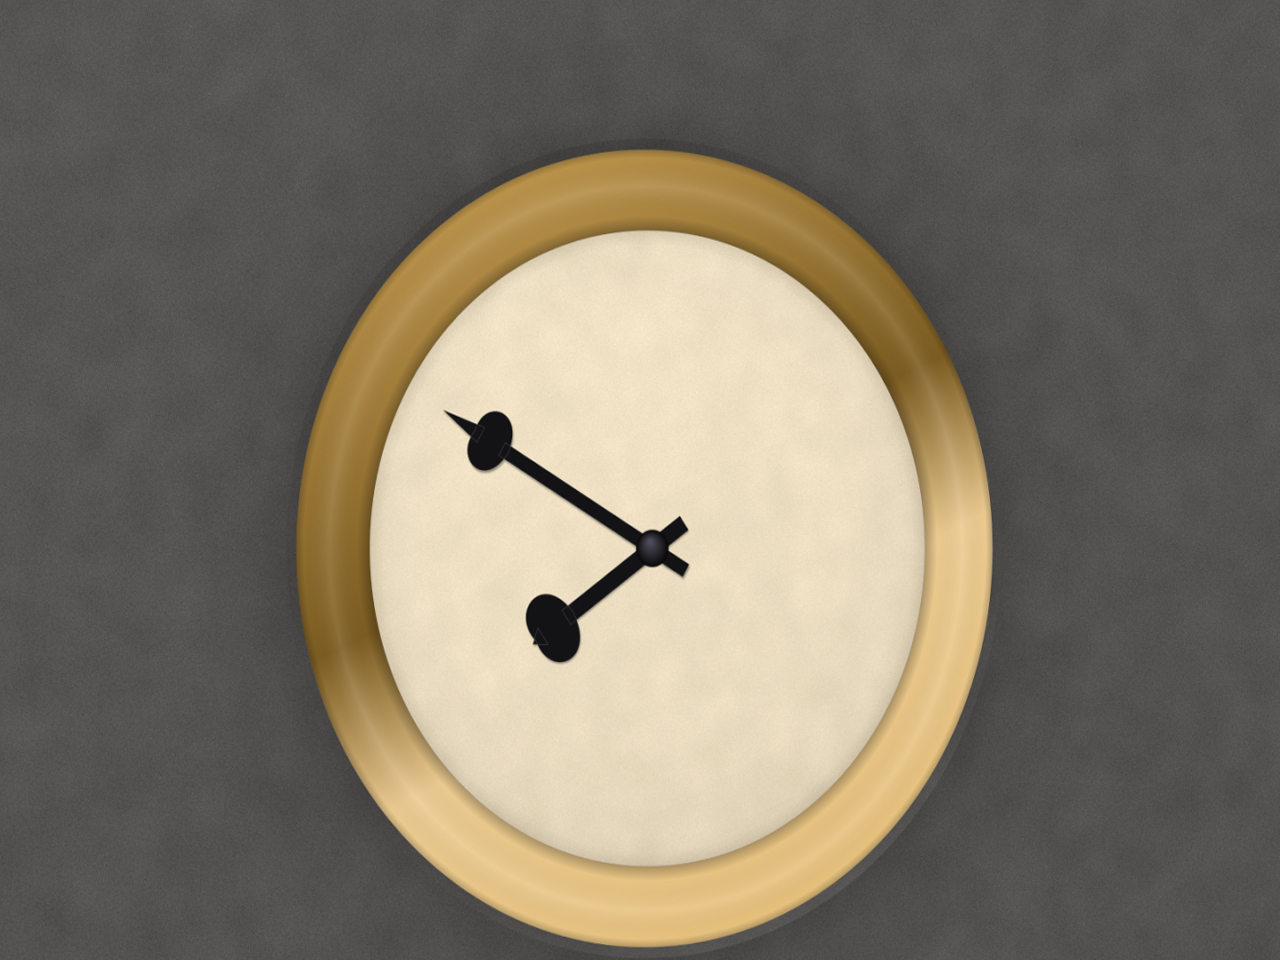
7 h 50 min
